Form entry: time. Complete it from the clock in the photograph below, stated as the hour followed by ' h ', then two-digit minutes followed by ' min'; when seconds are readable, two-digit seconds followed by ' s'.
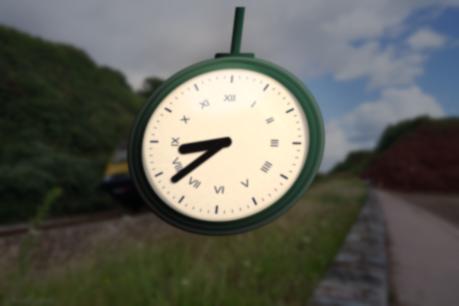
8 h 38 min
